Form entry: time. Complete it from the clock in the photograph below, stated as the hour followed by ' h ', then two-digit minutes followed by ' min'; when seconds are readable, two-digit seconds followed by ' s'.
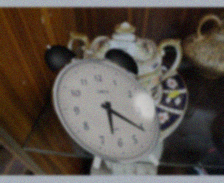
6 h 21 min
